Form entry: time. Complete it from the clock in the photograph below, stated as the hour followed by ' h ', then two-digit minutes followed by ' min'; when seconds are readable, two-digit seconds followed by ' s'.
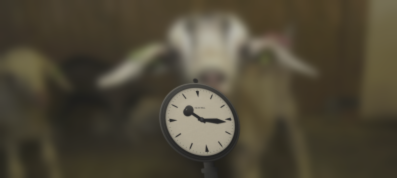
10 h 16 min
